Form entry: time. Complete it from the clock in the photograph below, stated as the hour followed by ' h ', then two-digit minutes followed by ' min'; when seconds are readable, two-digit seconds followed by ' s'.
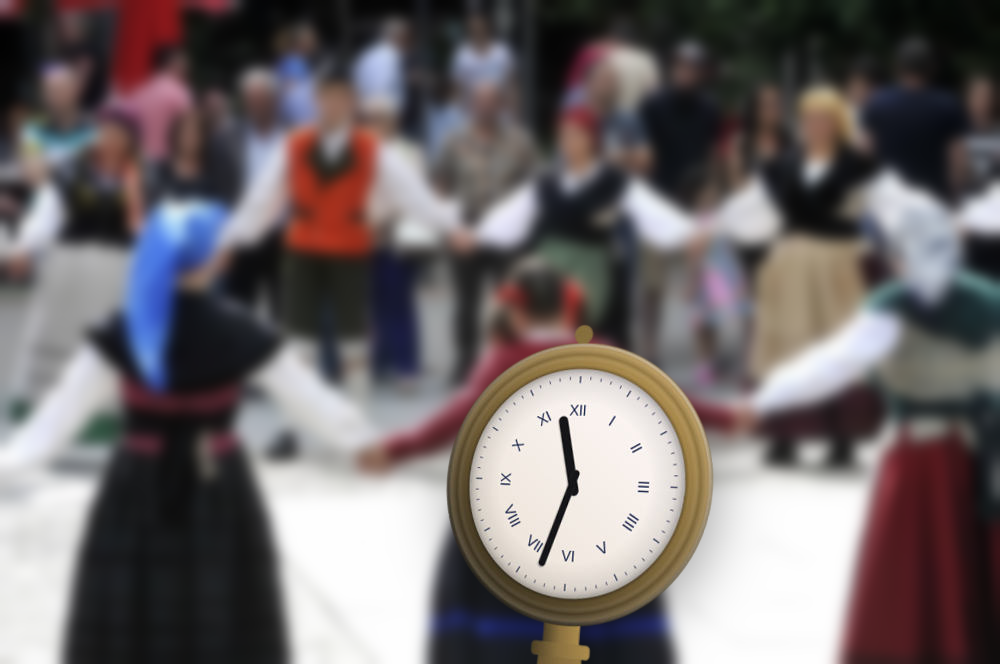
11 h 33 min
